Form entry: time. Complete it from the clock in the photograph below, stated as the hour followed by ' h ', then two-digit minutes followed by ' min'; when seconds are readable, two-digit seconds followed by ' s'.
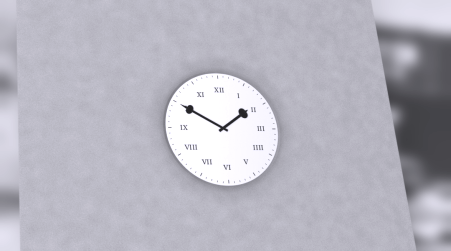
1 h 50 min
